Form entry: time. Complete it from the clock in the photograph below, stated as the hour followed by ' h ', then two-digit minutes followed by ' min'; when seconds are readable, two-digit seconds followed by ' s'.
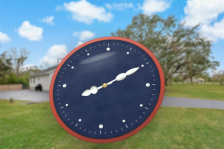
8 h 10 min
